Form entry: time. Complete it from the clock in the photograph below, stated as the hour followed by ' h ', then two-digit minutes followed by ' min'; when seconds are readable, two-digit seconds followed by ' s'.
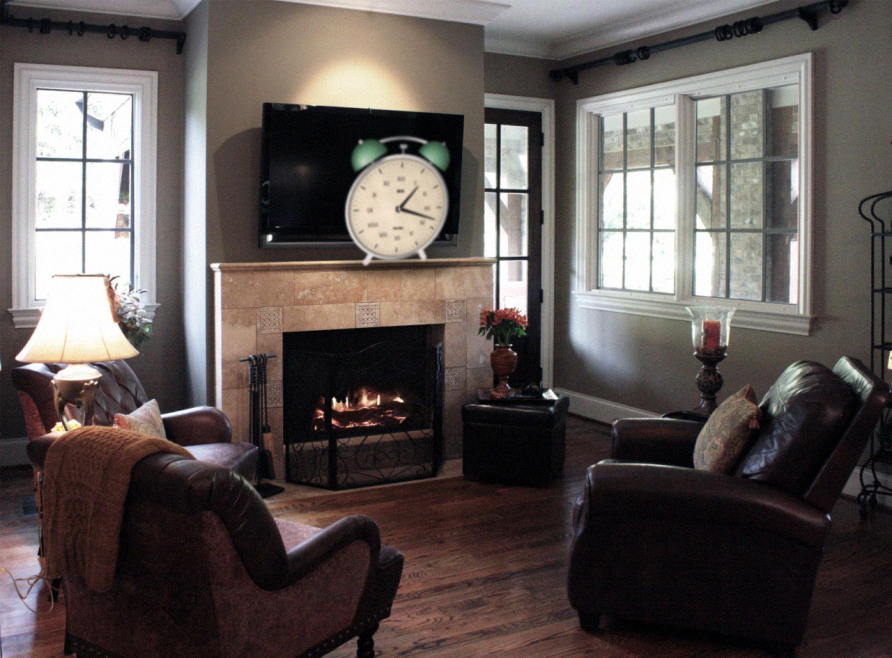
1 h 18 min
